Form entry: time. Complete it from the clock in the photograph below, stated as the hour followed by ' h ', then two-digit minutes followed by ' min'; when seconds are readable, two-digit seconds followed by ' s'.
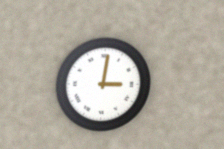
3 h 01 min
